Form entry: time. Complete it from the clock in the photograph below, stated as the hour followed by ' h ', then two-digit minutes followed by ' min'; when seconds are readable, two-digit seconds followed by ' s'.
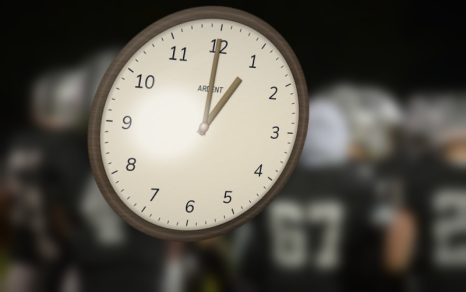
1 h 00 min
